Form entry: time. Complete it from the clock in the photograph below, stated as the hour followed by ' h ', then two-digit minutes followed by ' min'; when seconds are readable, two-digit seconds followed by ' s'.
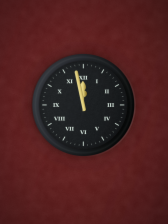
11 h 58 min
